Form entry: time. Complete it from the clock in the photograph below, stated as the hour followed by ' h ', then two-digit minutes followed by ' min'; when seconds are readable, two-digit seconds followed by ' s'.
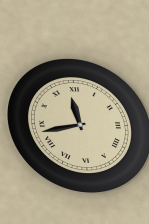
11 h 43 min
